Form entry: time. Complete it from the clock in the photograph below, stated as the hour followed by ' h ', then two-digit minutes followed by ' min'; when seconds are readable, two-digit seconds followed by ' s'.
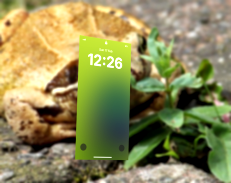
12 h 26 min
